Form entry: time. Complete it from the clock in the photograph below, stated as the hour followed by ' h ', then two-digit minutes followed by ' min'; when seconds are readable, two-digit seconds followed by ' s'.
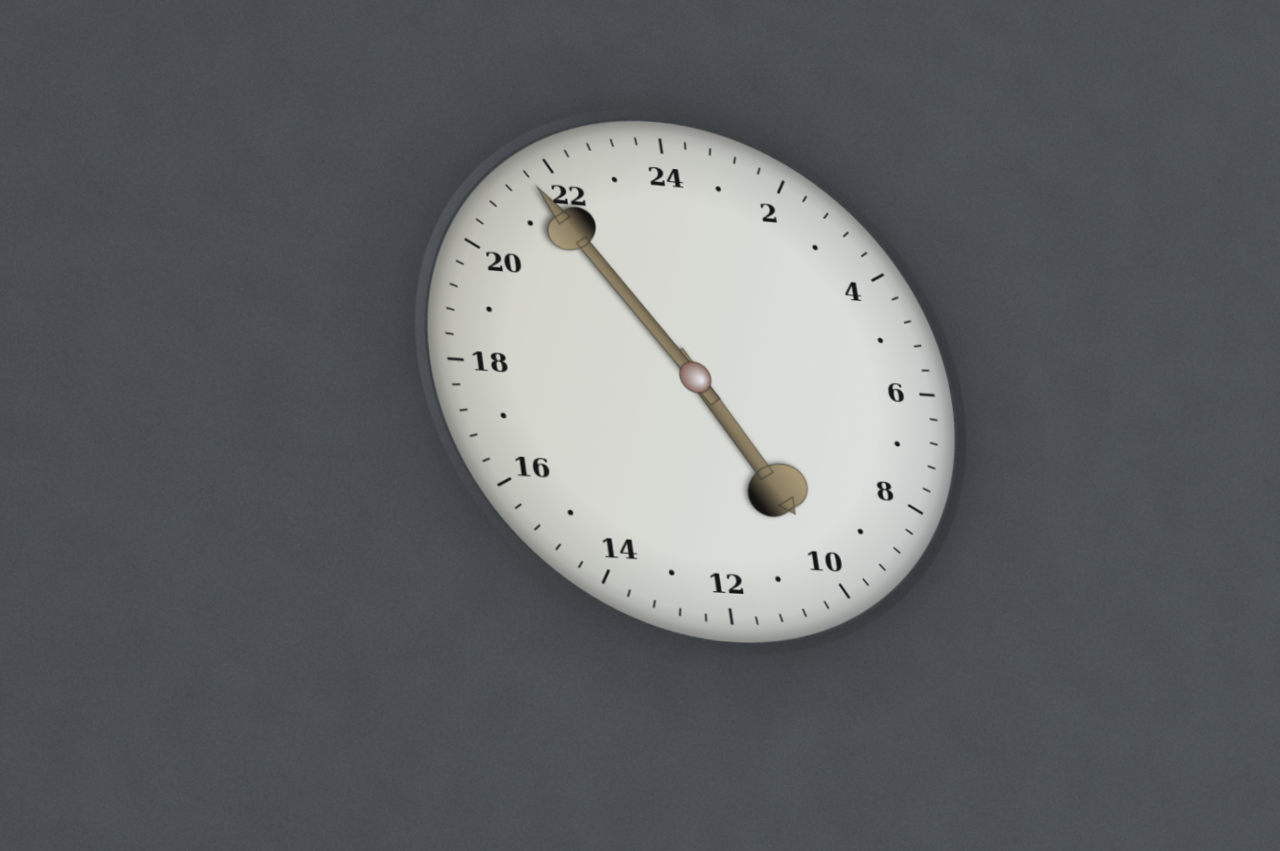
9 h 54 min
